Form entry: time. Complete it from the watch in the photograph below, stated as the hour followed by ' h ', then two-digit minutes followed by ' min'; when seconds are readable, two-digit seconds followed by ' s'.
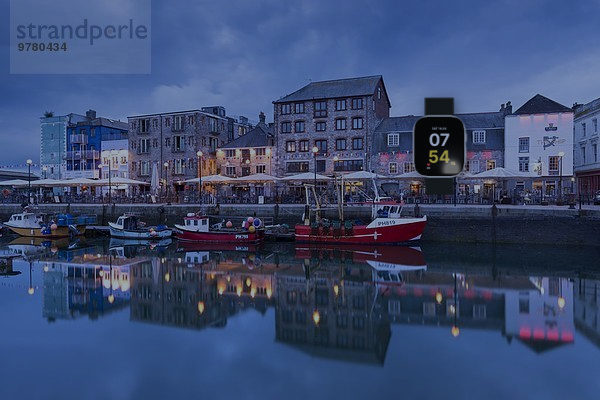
7 h 54 min
